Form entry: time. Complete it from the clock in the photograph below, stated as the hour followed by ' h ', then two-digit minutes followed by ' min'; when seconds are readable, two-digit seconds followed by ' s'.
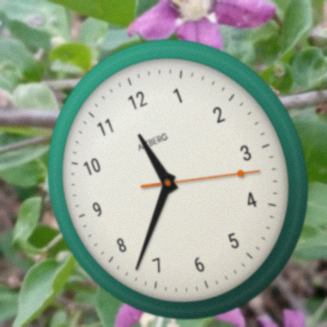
11 h 37 min 17 s
